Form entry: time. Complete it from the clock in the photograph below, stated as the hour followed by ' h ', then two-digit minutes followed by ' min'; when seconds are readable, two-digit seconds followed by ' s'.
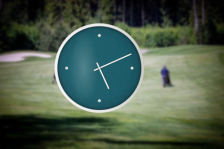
5 h 11 min
